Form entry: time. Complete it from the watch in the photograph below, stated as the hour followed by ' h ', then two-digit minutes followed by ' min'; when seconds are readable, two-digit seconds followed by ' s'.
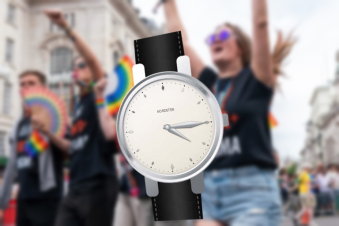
4 h 15 min
